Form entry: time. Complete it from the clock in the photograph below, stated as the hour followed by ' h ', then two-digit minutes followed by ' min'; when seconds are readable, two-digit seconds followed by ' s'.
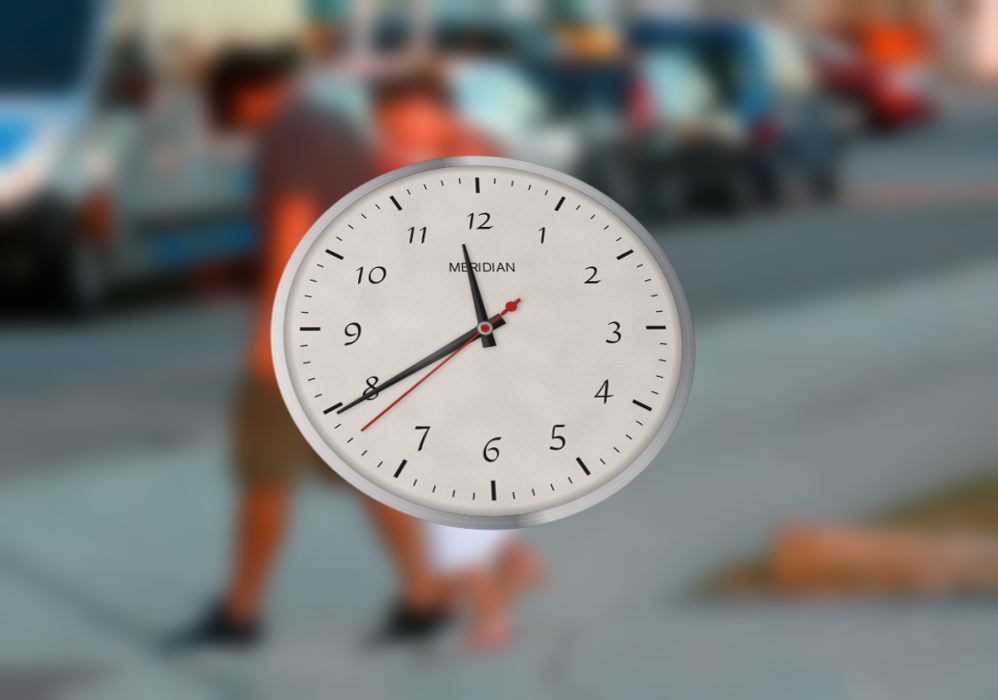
11 h 39 min 38 s
